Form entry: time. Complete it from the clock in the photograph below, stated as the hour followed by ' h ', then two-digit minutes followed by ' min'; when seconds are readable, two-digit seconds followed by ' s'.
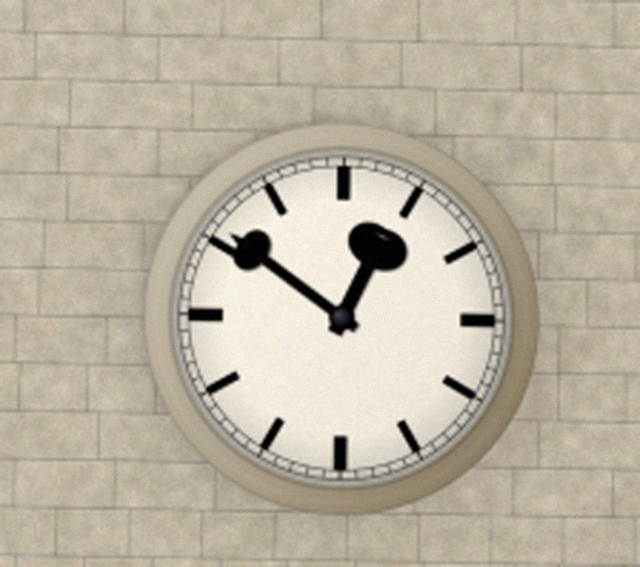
12 h 51 min
